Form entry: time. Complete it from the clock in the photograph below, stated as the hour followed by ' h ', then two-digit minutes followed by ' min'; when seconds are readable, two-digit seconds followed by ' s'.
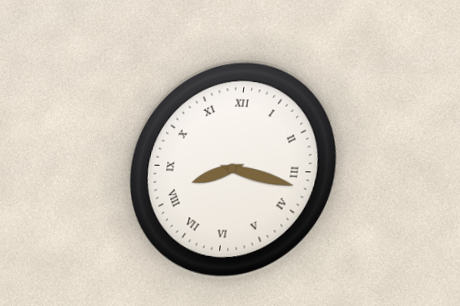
8 h 17 min
